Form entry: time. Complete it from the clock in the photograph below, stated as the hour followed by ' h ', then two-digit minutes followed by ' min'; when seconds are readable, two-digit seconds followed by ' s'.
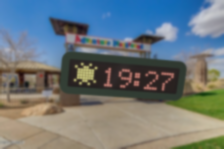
19 h 27 min
